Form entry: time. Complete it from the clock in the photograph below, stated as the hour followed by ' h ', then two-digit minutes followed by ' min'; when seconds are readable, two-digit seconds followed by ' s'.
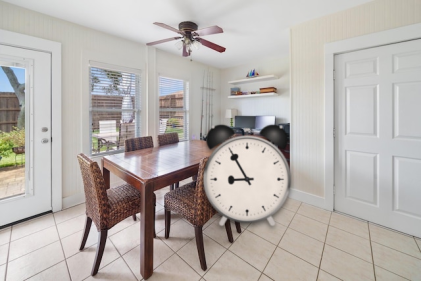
8 h 55 min
